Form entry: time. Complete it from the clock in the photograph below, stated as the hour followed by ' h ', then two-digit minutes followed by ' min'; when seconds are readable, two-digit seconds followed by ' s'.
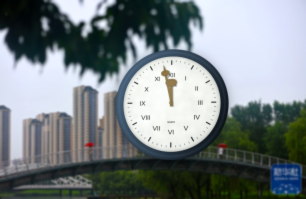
11 h 58 min
